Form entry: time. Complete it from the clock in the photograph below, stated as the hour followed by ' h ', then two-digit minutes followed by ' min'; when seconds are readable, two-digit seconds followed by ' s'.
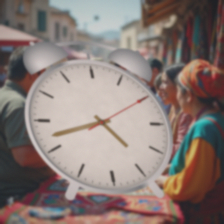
4 h 42 min 10 s
